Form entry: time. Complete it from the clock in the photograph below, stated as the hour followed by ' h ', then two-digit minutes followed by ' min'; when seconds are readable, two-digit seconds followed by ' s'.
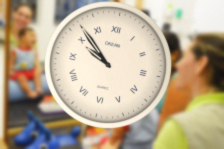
9 h 52 min
